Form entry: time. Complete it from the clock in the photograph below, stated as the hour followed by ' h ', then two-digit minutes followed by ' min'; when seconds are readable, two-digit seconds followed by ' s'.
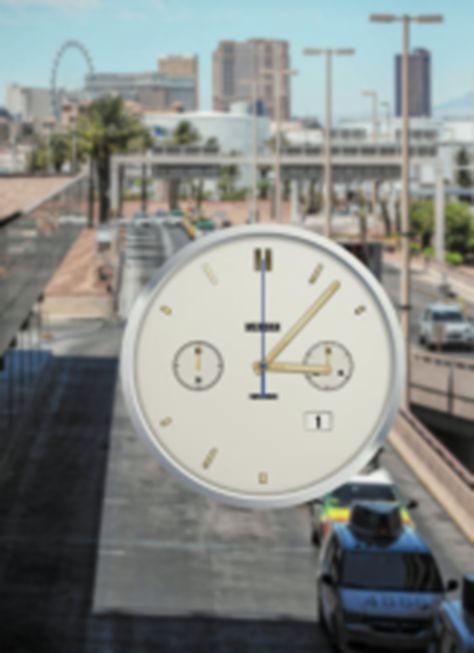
3 h 07 min
